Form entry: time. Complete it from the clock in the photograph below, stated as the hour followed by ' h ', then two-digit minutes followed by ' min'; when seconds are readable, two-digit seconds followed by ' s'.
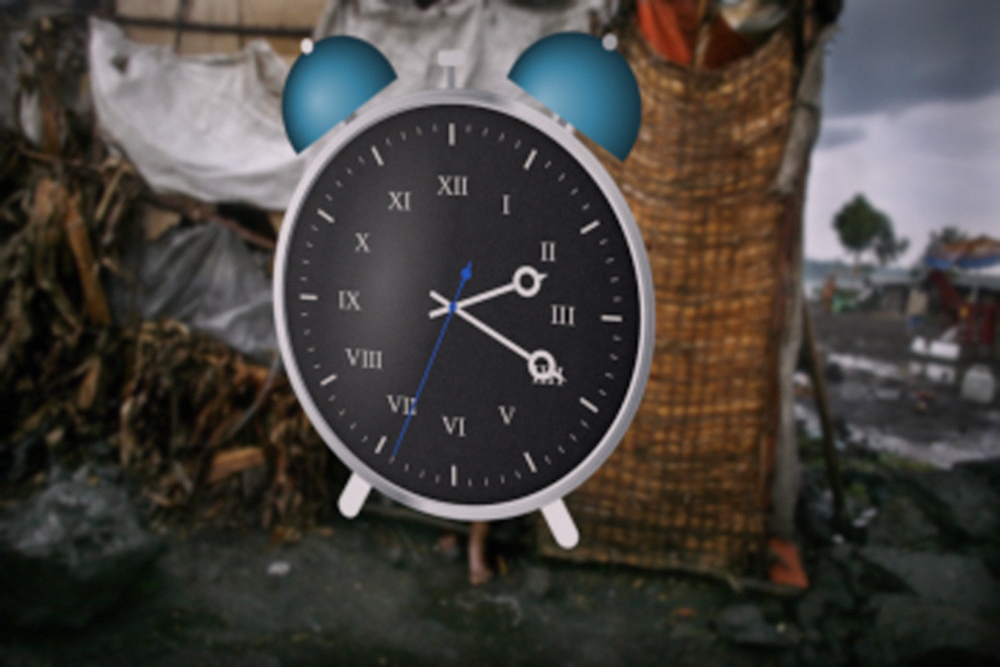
2 h 19 min 34 s
